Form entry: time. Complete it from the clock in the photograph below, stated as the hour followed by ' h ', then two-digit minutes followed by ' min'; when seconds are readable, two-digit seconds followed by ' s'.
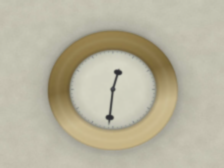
12 h 31 min
